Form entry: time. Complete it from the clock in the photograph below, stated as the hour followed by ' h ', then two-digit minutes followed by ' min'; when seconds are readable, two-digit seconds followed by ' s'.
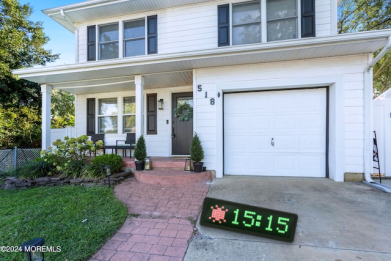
15 h 15 min
